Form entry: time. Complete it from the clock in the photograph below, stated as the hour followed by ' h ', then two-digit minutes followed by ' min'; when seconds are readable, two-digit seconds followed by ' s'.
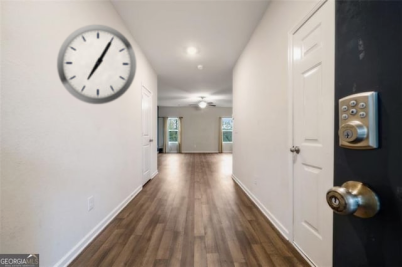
7 h 05 min
